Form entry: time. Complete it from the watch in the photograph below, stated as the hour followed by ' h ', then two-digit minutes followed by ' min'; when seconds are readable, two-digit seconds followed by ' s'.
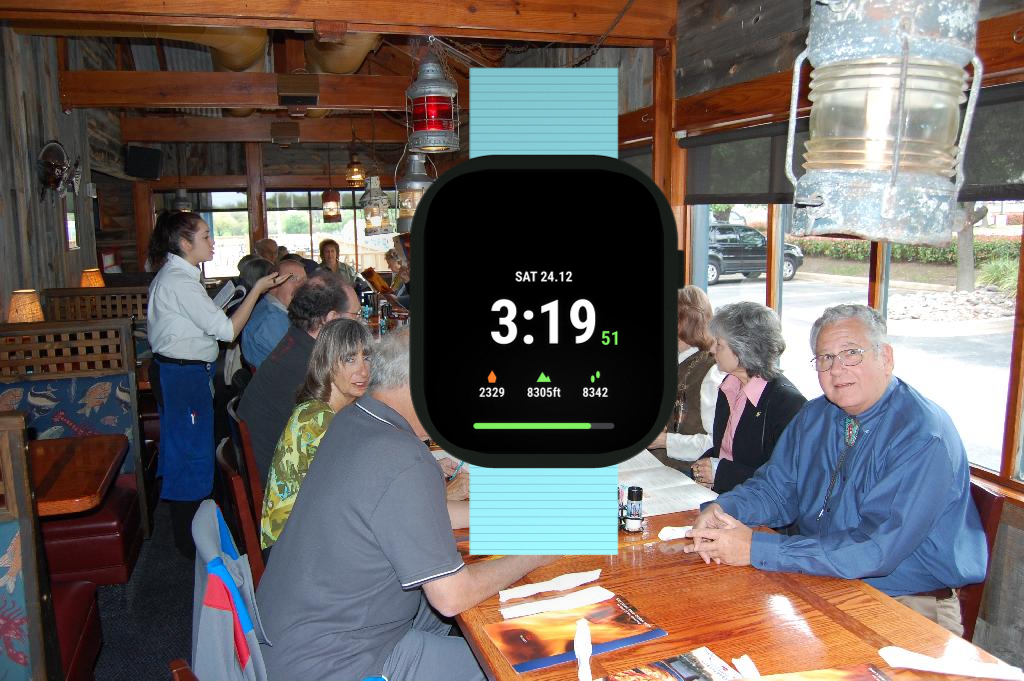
3 h 19 min 51 s
